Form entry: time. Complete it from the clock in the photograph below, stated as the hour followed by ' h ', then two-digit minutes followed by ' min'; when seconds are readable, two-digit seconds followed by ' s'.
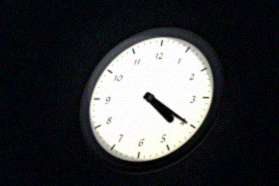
4 h 20 min
